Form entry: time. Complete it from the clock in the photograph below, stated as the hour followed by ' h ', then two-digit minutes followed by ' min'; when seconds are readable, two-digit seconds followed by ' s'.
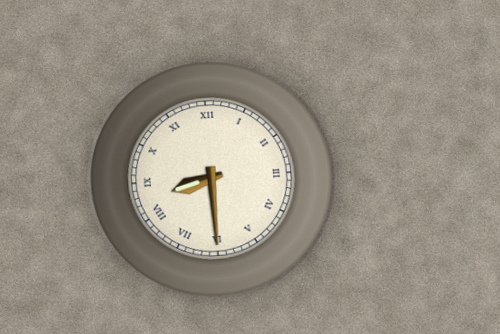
8 h 30 min
